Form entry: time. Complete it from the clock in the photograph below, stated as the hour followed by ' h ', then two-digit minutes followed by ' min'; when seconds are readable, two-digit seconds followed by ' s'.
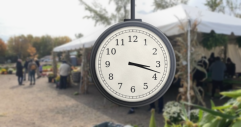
3 h 18 min
